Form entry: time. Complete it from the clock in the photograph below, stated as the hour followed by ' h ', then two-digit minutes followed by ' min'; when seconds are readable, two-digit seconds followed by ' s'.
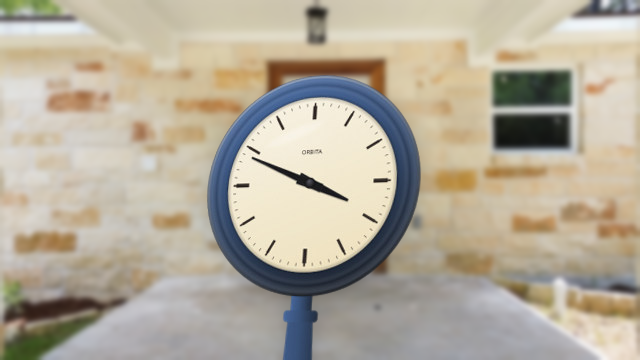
3 h 49 min
